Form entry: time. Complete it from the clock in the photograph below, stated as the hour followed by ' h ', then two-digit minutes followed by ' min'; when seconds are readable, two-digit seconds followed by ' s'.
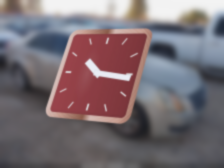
10 h 16 min
